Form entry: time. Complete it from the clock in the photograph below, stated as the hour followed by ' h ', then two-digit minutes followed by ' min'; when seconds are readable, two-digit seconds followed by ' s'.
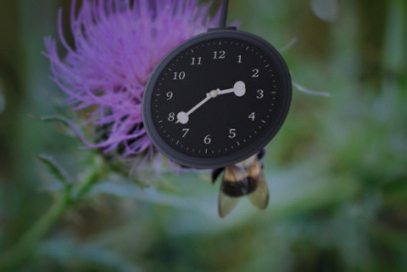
2 h 38 min
